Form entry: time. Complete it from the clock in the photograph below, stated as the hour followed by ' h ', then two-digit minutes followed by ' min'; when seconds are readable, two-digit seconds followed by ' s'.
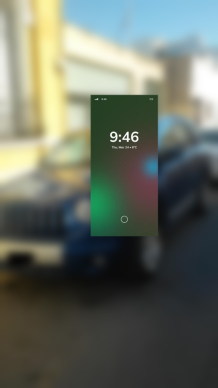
9 h 46 min
